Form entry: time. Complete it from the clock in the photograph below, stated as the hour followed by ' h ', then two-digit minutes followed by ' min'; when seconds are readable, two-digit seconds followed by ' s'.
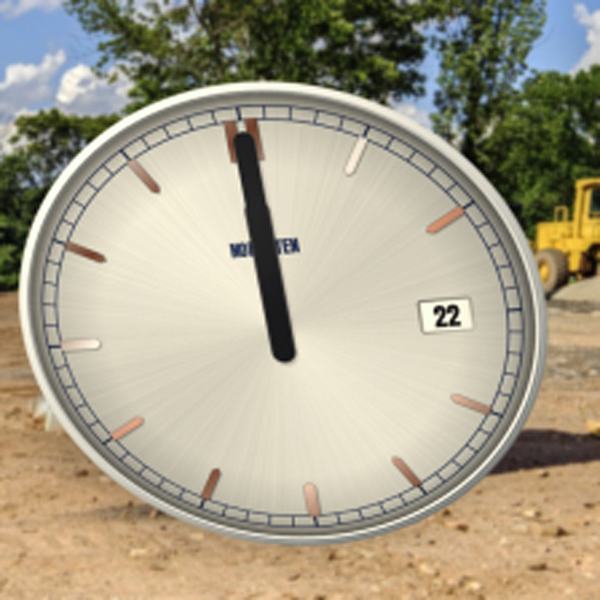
12 h 00 min
